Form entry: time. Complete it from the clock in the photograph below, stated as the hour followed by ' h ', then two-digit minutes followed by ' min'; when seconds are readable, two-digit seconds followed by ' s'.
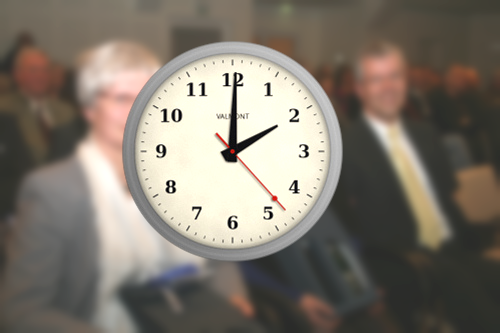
2 h 00 min 23 s
